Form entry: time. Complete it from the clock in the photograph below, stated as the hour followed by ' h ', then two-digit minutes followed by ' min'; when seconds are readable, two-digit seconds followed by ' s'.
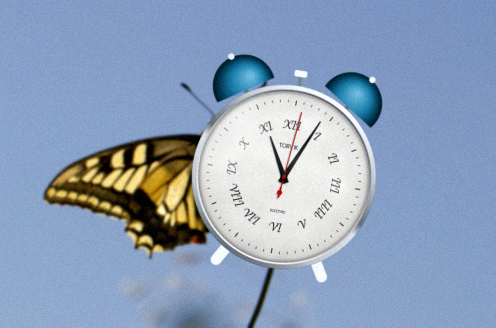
11 h 04 min 01 s
